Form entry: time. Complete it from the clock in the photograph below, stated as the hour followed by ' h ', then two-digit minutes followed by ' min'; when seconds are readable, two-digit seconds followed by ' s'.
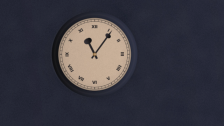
11 h 06 min
